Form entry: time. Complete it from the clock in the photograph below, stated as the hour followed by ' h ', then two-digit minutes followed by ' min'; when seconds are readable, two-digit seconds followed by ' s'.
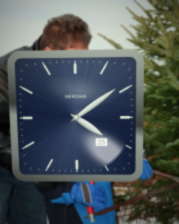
4 h 09 min
